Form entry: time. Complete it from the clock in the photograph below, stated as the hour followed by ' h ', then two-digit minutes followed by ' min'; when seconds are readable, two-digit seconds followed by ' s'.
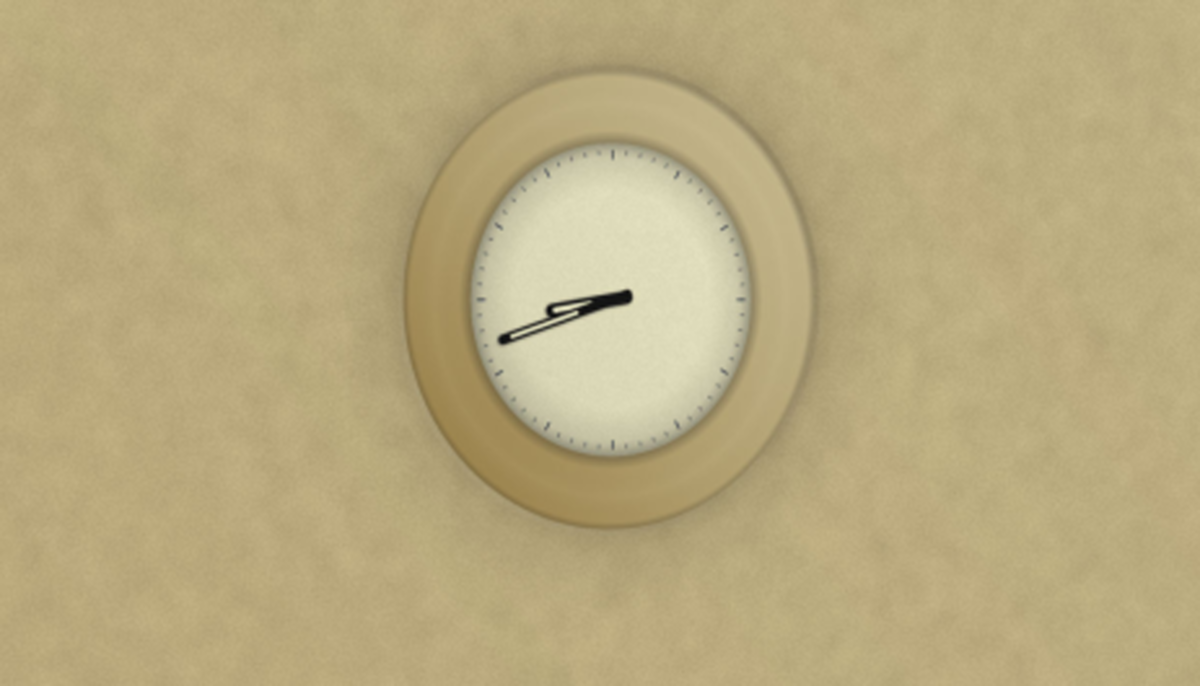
8 h 42 min
